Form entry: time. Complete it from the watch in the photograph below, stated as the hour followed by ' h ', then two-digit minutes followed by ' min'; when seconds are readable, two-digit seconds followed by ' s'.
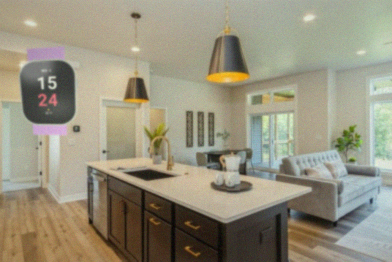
15 h 24 min
